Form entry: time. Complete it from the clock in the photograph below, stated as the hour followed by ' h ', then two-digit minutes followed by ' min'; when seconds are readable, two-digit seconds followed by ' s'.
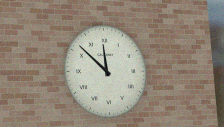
11 h 52 min
